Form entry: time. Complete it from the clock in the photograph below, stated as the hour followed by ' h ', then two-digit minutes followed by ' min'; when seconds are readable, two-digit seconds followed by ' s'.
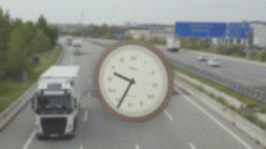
9 h 34 min
